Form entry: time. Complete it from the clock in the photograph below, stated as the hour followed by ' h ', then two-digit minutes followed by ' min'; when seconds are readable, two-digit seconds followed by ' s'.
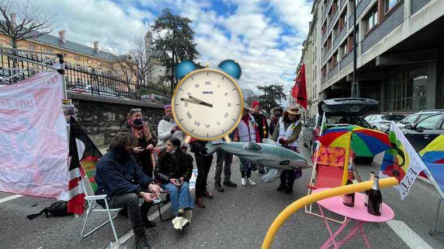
9 h 47 min
